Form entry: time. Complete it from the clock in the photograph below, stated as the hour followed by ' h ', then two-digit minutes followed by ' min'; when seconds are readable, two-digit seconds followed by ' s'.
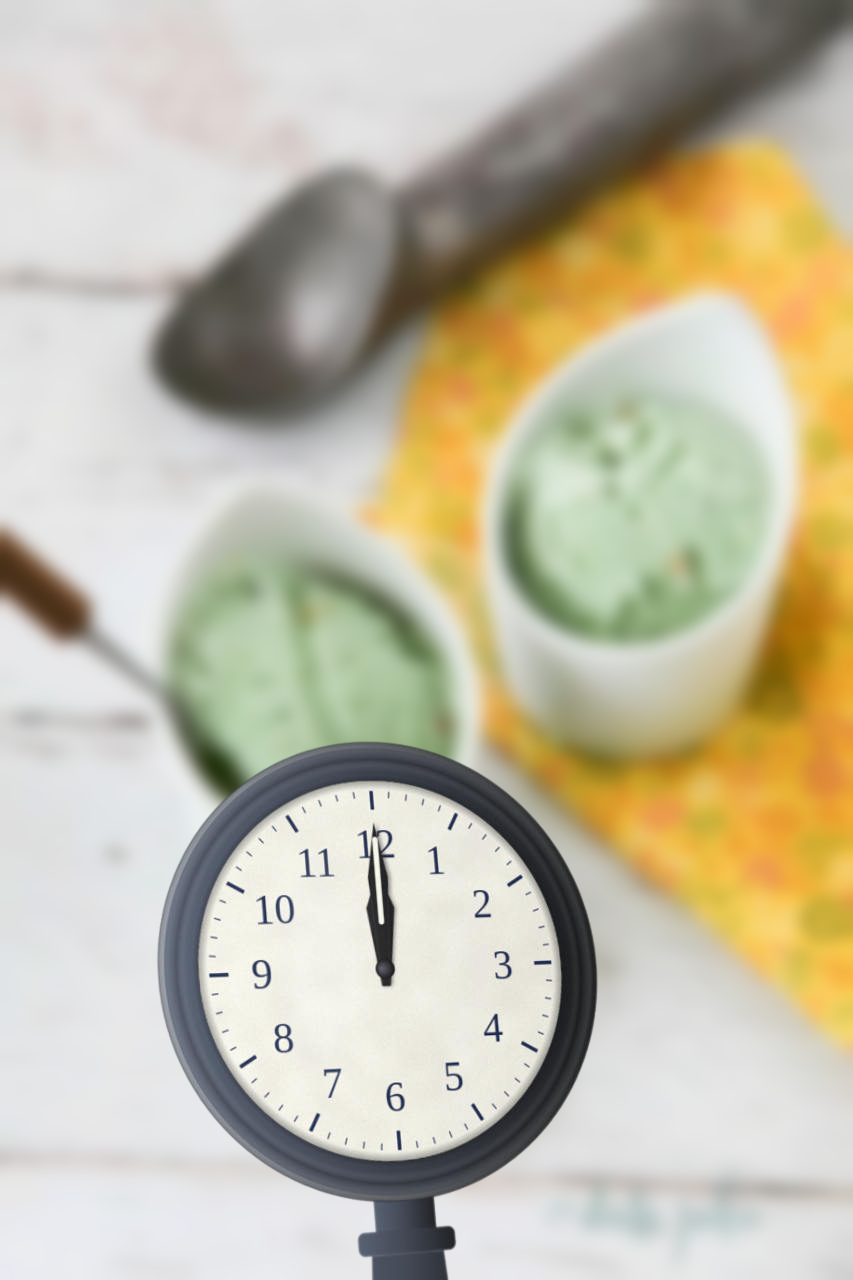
12 h 00 min
